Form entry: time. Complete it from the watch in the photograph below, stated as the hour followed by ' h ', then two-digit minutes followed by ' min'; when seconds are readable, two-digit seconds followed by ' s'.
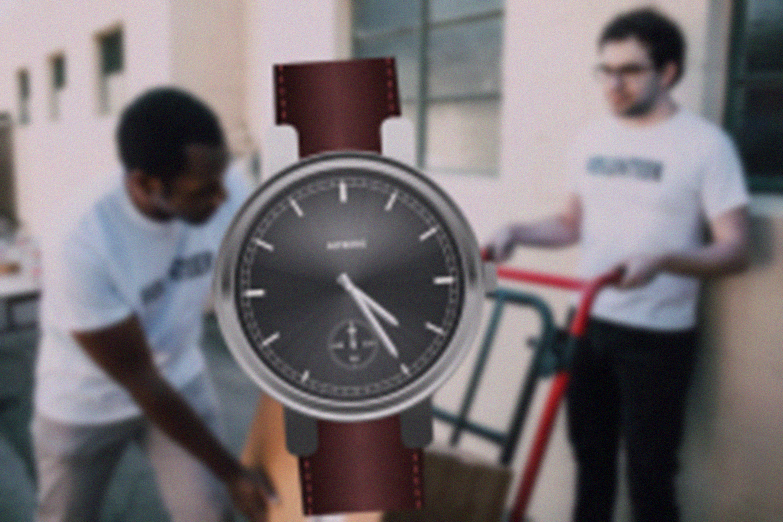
4 h 25 min
